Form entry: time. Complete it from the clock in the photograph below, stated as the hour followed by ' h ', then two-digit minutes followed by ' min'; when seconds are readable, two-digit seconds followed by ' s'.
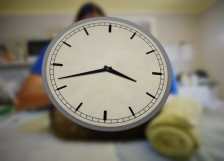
3 h 42 min
